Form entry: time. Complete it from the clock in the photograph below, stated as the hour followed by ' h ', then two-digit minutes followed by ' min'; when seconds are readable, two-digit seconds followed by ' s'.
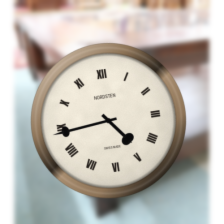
4 h 44 min
